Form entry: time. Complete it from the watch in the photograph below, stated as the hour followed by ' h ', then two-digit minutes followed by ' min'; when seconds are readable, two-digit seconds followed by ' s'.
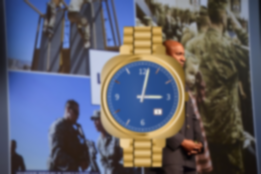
3 h 02 min
